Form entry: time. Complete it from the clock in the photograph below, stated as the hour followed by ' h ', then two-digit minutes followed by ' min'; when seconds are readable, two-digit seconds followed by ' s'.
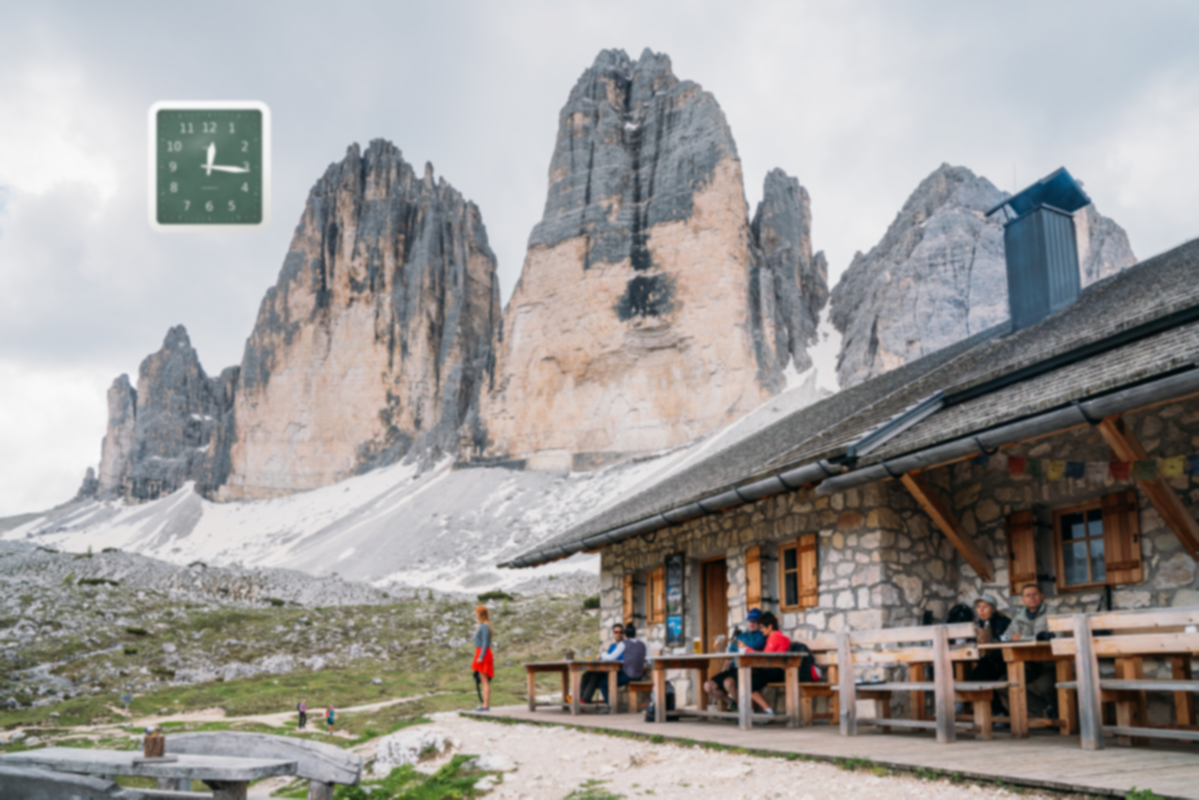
12 h 16 min
